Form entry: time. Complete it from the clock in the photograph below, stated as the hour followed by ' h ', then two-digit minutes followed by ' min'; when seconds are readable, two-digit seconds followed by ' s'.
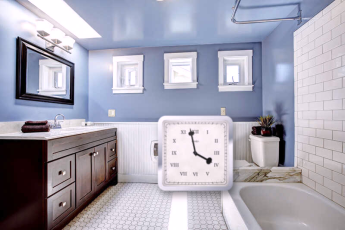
3 h 58 min
